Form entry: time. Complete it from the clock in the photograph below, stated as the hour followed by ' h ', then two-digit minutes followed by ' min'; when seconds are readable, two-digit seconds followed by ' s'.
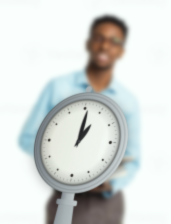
1 h 01 min
